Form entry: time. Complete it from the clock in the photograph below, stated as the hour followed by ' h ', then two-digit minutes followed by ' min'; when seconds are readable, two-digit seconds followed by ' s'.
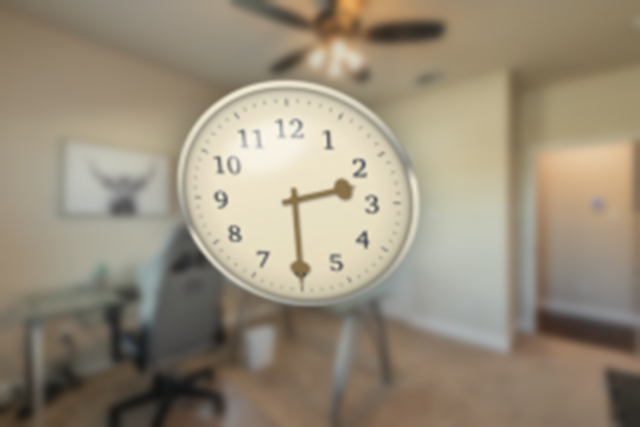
2 h 30 min
